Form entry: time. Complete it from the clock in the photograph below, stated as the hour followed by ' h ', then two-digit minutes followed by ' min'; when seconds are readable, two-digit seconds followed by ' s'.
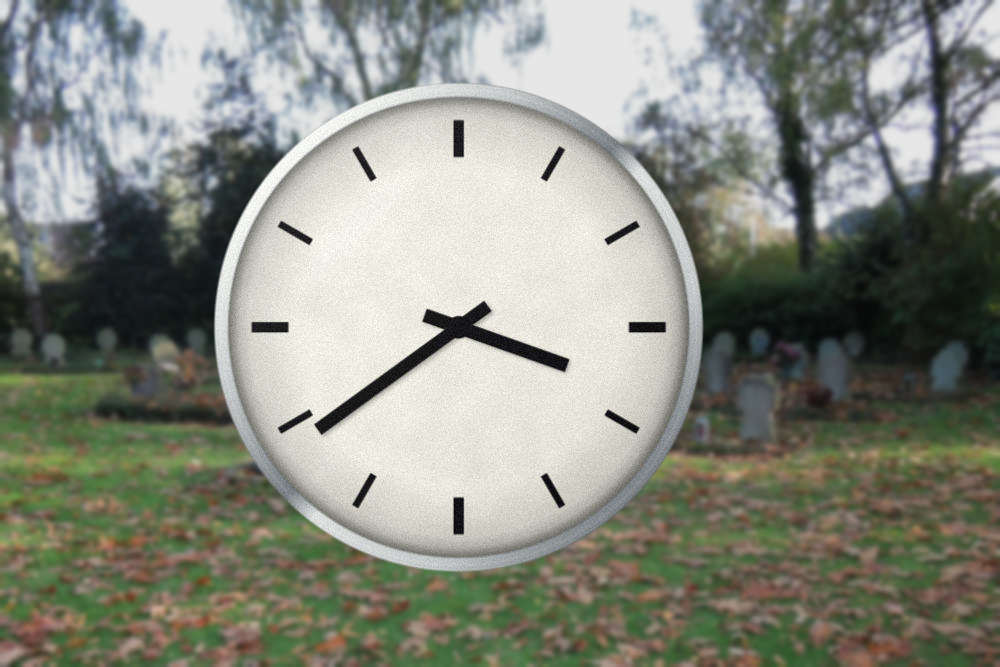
3 h 39 min
